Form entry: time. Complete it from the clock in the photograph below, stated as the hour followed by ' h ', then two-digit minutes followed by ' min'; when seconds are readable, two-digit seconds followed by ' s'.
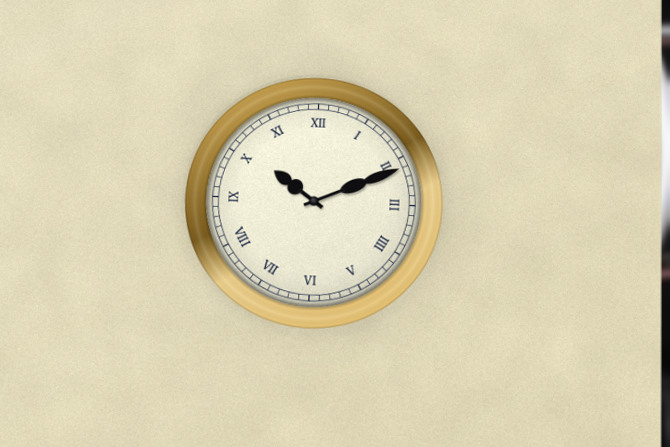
10 h 11 min
